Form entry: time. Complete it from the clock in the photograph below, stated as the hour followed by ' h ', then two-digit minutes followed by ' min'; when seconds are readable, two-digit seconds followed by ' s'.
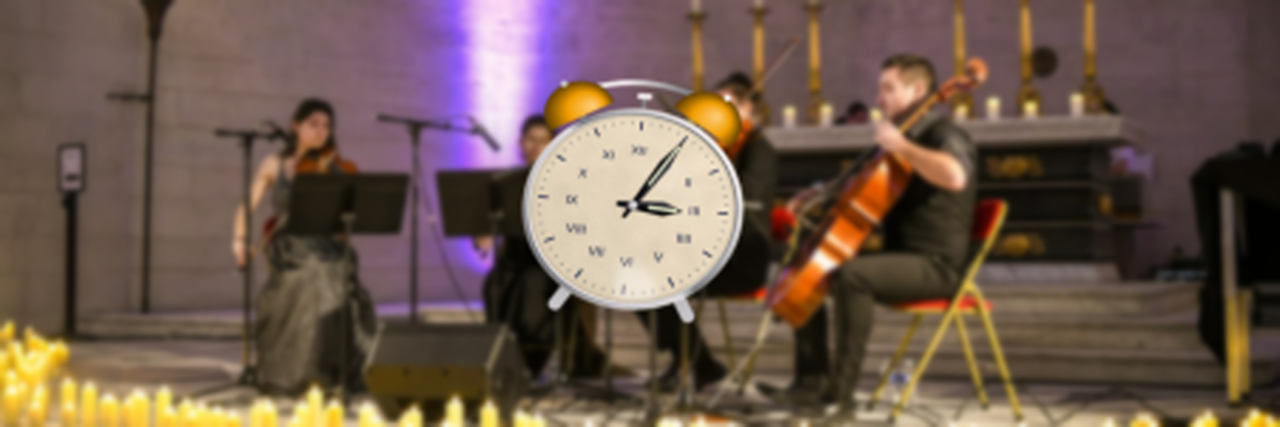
3 h 05 min
